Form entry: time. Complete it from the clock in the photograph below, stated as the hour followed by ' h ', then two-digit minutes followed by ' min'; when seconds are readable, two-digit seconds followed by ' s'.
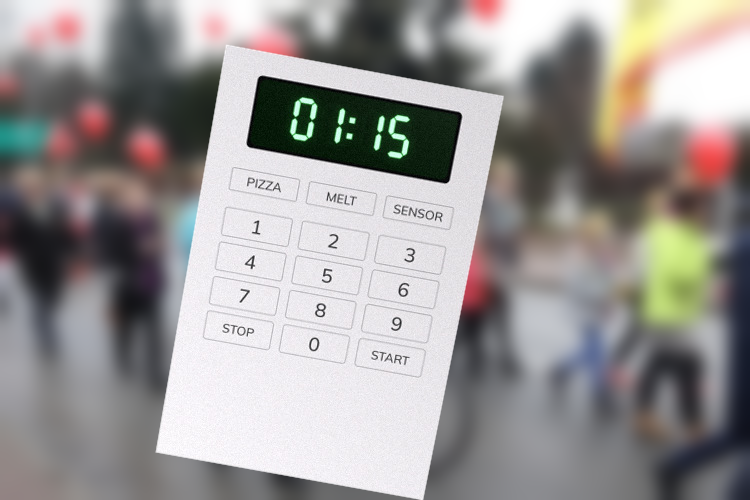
1 h 15 min
